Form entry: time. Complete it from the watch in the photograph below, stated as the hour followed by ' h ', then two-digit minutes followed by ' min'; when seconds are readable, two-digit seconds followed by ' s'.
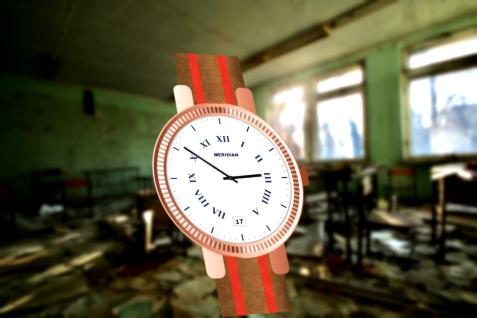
2 h 51 min
